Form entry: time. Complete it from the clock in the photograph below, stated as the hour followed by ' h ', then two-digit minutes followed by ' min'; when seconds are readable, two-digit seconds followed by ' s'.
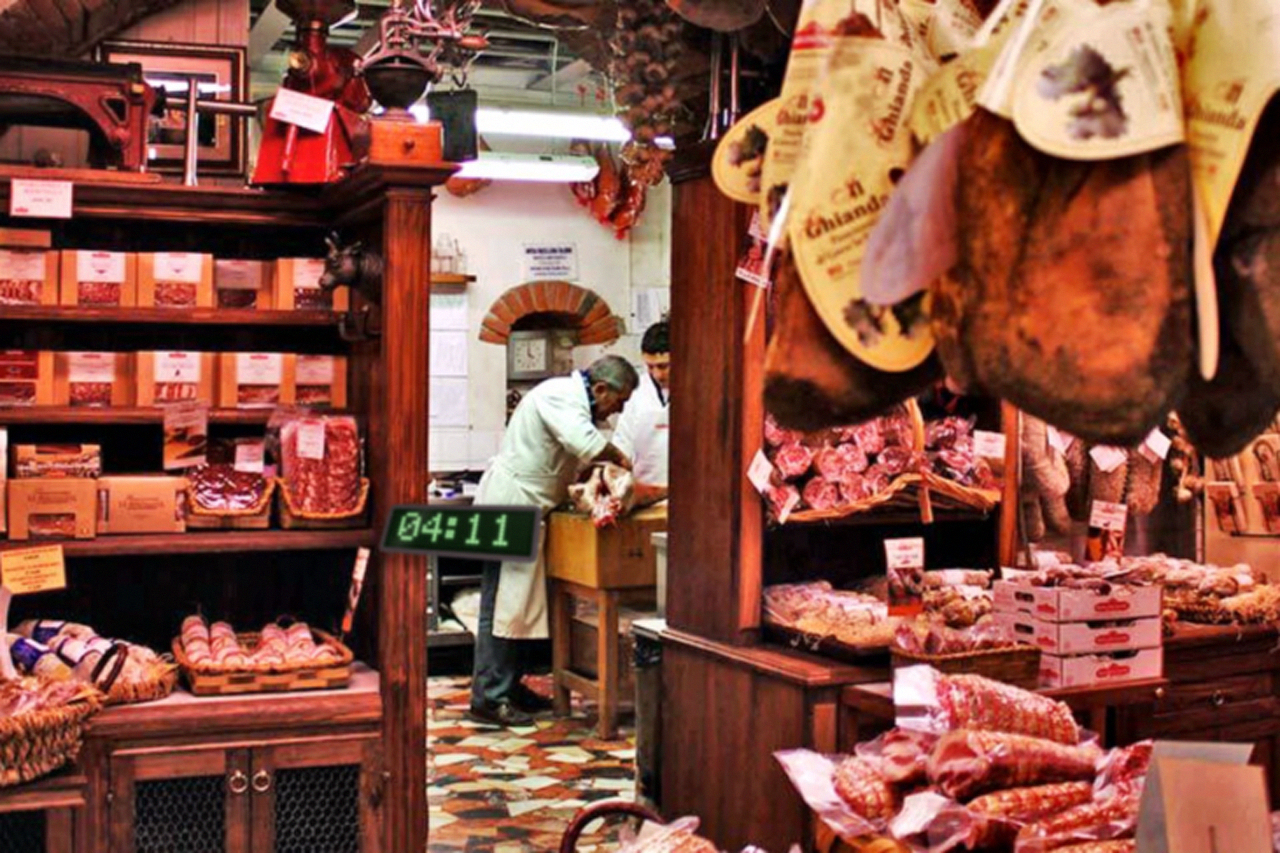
4 h 11 min
